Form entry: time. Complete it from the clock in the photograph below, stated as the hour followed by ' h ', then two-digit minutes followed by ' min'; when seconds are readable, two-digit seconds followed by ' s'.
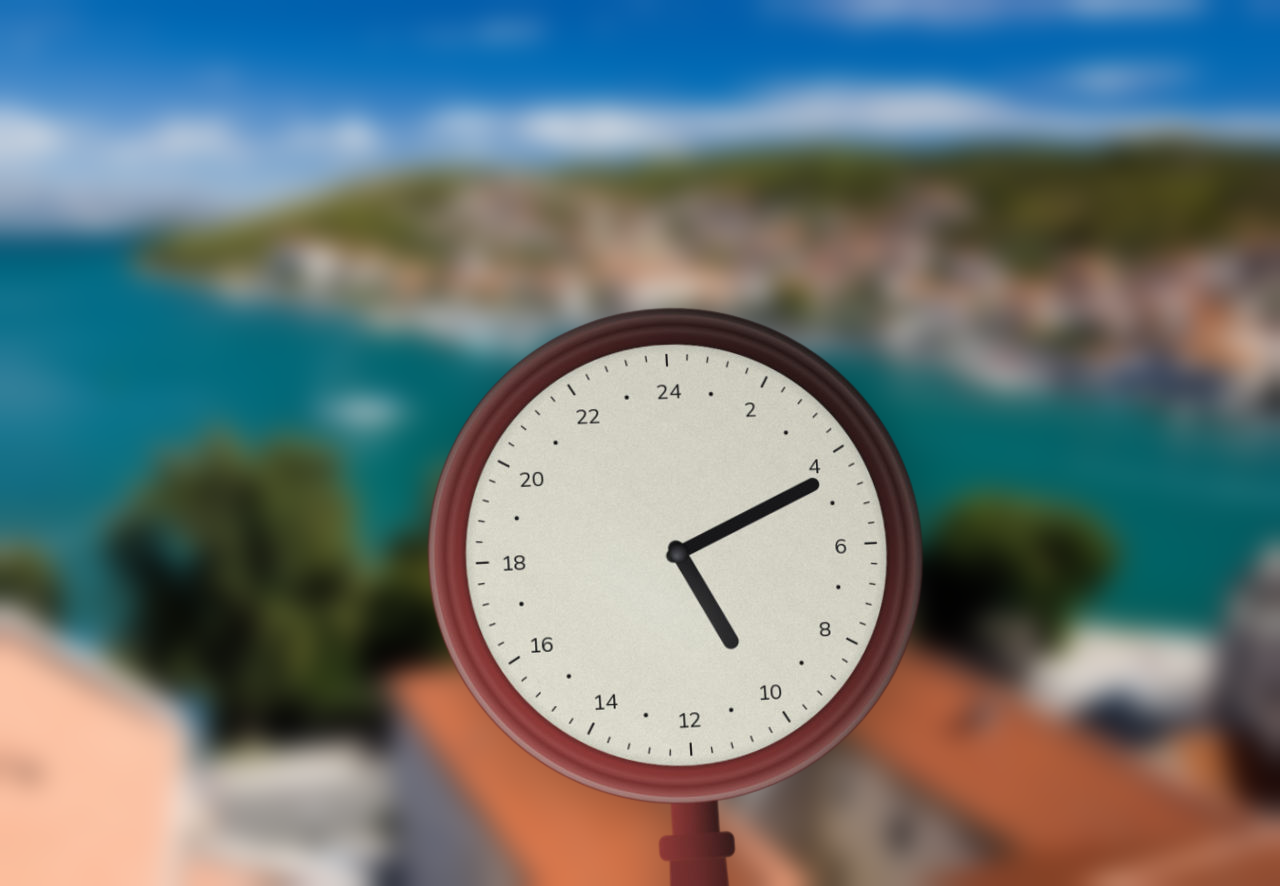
10 h 11 min
